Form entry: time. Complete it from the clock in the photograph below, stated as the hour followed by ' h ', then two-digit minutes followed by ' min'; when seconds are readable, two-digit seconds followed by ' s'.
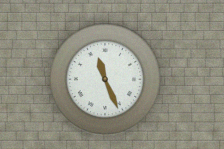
11 h 26 min
